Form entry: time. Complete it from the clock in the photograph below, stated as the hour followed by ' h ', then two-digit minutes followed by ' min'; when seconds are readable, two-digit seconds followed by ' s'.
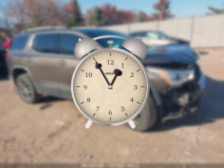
12 h 55 min
